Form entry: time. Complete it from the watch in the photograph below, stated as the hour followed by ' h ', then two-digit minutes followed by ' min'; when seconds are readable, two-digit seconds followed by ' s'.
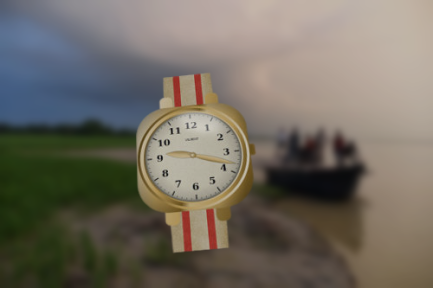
9 h 18 min
